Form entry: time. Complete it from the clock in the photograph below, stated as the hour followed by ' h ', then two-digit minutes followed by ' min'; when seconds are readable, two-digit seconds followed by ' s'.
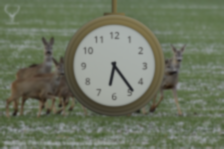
6 h 24 min
